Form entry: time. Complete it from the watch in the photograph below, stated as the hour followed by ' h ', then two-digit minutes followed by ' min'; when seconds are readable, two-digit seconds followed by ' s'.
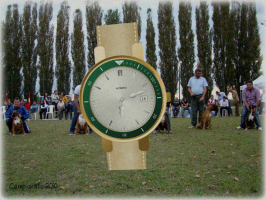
6 h 12 min
